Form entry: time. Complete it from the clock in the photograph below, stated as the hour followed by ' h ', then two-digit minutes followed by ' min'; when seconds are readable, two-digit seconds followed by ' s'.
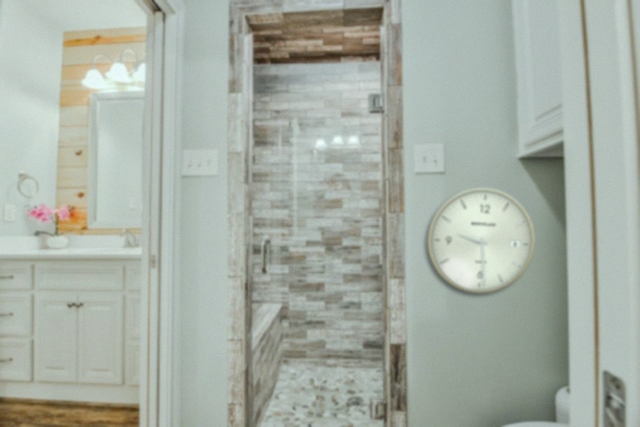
9 h 29 min
